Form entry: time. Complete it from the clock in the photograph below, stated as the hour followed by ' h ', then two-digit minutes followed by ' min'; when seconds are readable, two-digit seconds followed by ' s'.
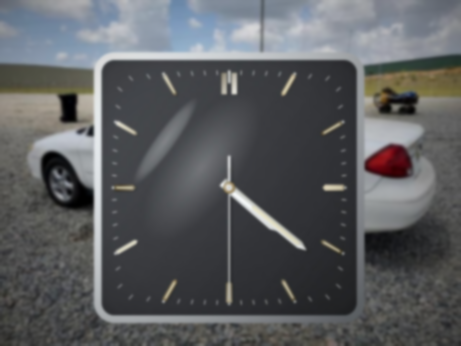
4 h 21 min 30 s
